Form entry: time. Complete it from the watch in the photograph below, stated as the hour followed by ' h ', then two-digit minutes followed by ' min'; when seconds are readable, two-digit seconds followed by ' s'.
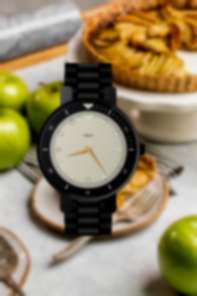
8 h 24 min
